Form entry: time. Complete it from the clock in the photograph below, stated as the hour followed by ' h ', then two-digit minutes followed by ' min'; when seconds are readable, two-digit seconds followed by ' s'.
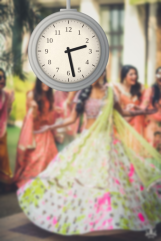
2 h 28 min
